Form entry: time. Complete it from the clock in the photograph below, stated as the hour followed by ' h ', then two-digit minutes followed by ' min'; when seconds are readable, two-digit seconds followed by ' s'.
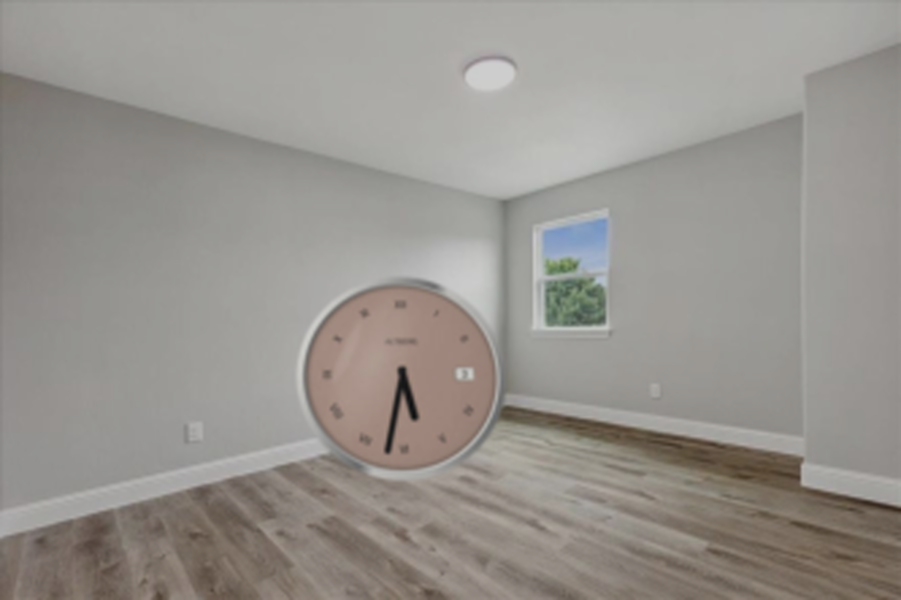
5 h 32 min
